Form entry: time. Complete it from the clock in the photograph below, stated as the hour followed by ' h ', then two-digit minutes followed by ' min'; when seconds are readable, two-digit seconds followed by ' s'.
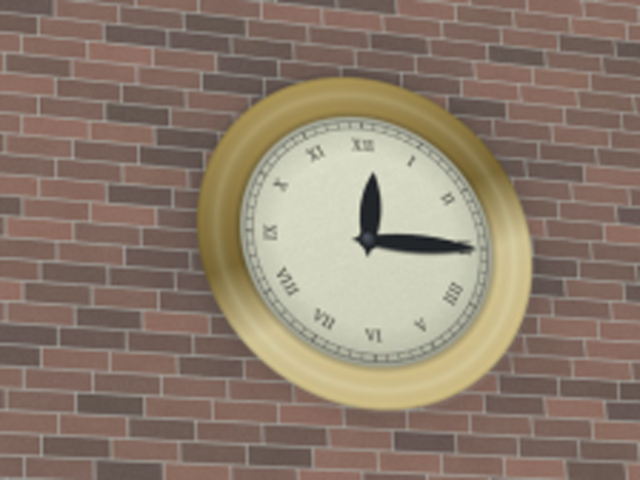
12 h 15 min
